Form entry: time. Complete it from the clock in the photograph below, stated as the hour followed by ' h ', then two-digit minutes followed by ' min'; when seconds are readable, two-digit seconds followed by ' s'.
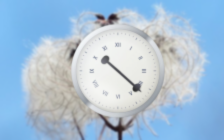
10 h 22 min
